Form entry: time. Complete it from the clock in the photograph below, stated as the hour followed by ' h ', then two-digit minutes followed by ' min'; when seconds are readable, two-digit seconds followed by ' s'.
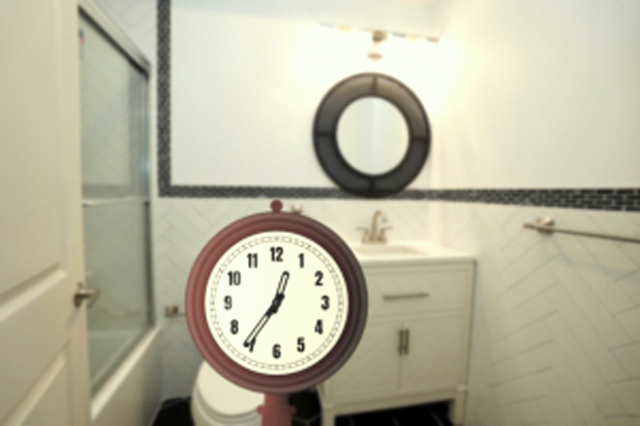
12 h 36 min
